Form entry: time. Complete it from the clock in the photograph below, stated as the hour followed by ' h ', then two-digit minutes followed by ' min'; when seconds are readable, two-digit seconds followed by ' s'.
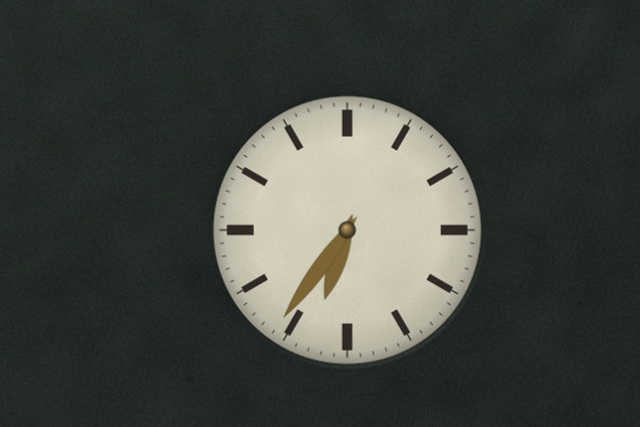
6 h 36 min
